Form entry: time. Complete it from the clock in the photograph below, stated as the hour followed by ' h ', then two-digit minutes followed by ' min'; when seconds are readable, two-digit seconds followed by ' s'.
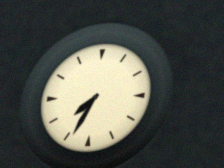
7 h 34 min
